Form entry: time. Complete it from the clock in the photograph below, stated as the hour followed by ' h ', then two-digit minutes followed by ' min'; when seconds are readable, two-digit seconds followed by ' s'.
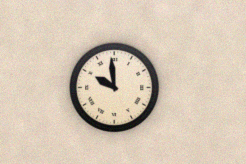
9 h 59 min
